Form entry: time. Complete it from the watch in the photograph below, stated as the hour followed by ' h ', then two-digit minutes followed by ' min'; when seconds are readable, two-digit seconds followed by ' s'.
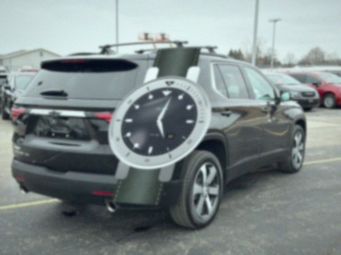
5 h 02 min
